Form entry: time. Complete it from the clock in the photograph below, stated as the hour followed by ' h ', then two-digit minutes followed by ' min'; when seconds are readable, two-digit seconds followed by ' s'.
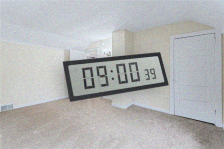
9 h 00 min 39 s
